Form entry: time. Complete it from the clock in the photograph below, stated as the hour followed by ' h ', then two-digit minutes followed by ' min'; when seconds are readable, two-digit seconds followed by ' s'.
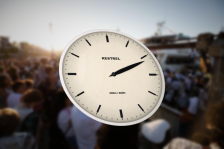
2 h 11 min
